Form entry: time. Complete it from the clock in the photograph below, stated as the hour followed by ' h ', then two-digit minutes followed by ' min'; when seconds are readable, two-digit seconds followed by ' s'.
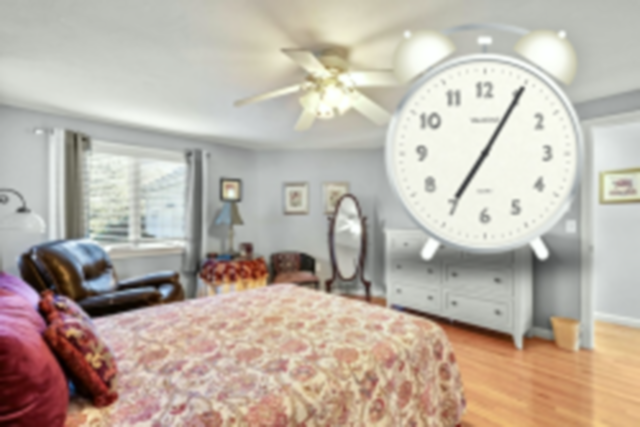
7 h 05 min
